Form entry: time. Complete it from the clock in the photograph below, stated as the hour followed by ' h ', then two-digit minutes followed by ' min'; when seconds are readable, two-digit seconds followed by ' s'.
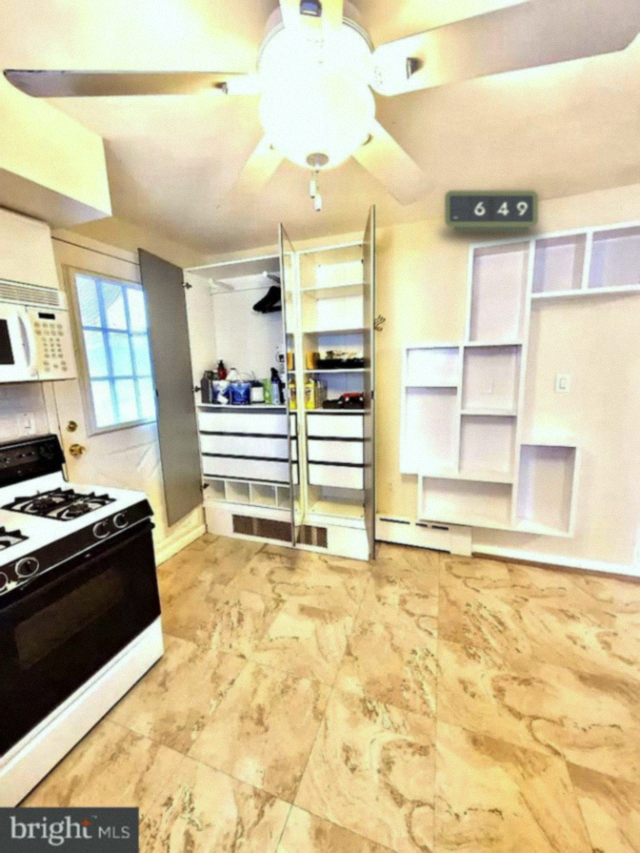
6 h 49 min
